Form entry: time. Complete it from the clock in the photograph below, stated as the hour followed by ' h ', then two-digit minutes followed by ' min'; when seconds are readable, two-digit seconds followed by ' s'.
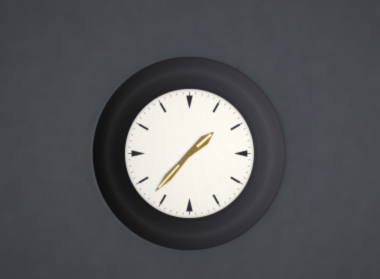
1 h 37 min
